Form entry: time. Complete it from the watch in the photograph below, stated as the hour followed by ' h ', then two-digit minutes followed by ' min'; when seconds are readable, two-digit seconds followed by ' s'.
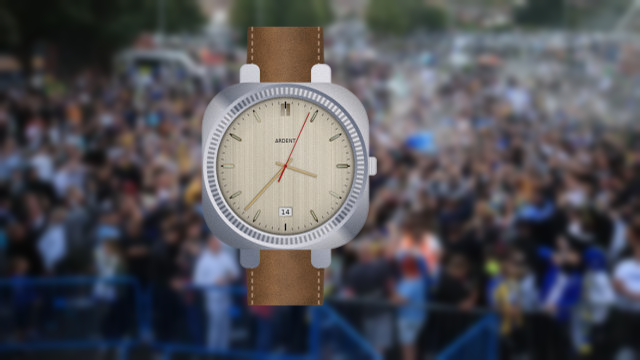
3 h 37 min 04 s
